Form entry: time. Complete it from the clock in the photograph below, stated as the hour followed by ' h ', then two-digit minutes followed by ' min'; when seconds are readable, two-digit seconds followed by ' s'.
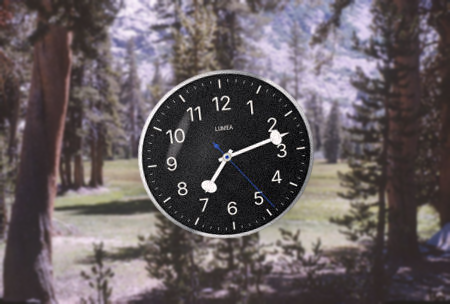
7 h 12 min 24 s
